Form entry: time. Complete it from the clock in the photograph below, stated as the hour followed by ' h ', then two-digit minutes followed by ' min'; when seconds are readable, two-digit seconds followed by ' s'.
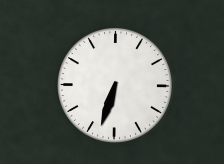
6 h 33 min
